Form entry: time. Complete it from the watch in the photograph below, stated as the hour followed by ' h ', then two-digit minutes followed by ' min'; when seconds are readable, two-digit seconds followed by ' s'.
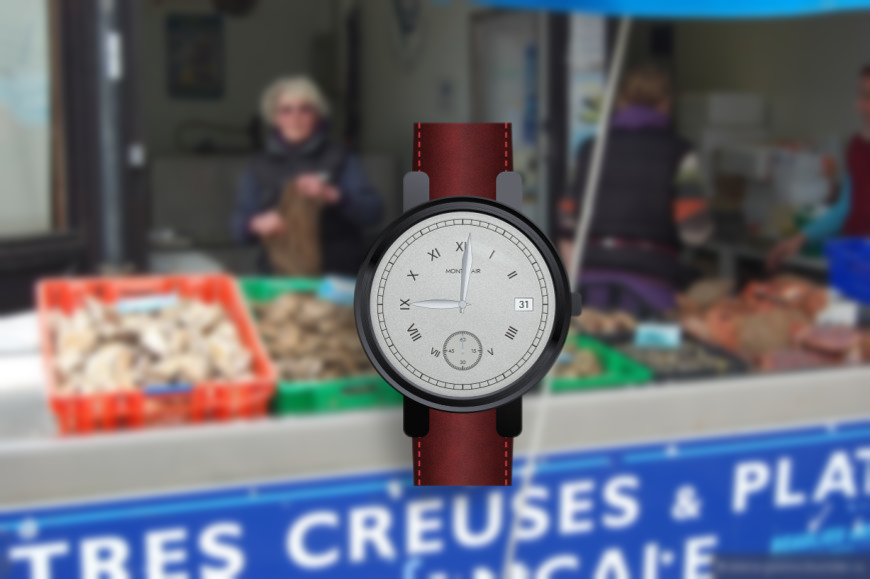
9 h 01 min
